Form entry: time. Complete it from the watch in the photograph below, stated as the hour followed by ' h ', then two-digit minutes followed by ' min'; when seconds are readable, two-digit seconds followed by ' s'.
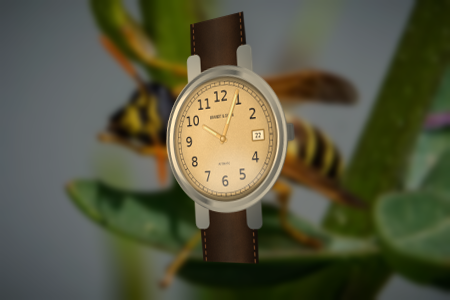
10 h 04 min
